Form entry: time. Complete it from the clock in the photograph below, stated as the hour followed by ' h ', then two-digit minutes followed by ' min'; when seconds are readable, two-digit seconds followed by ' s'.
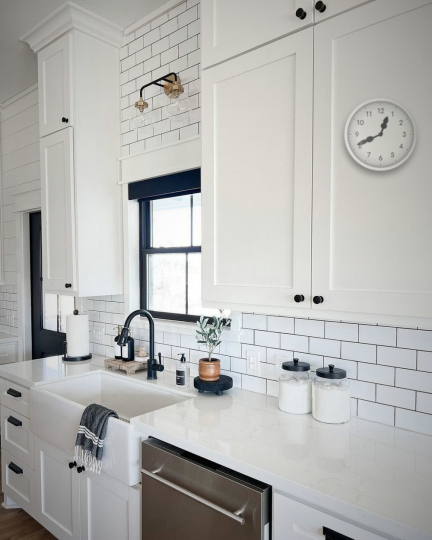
12 h 41 min
